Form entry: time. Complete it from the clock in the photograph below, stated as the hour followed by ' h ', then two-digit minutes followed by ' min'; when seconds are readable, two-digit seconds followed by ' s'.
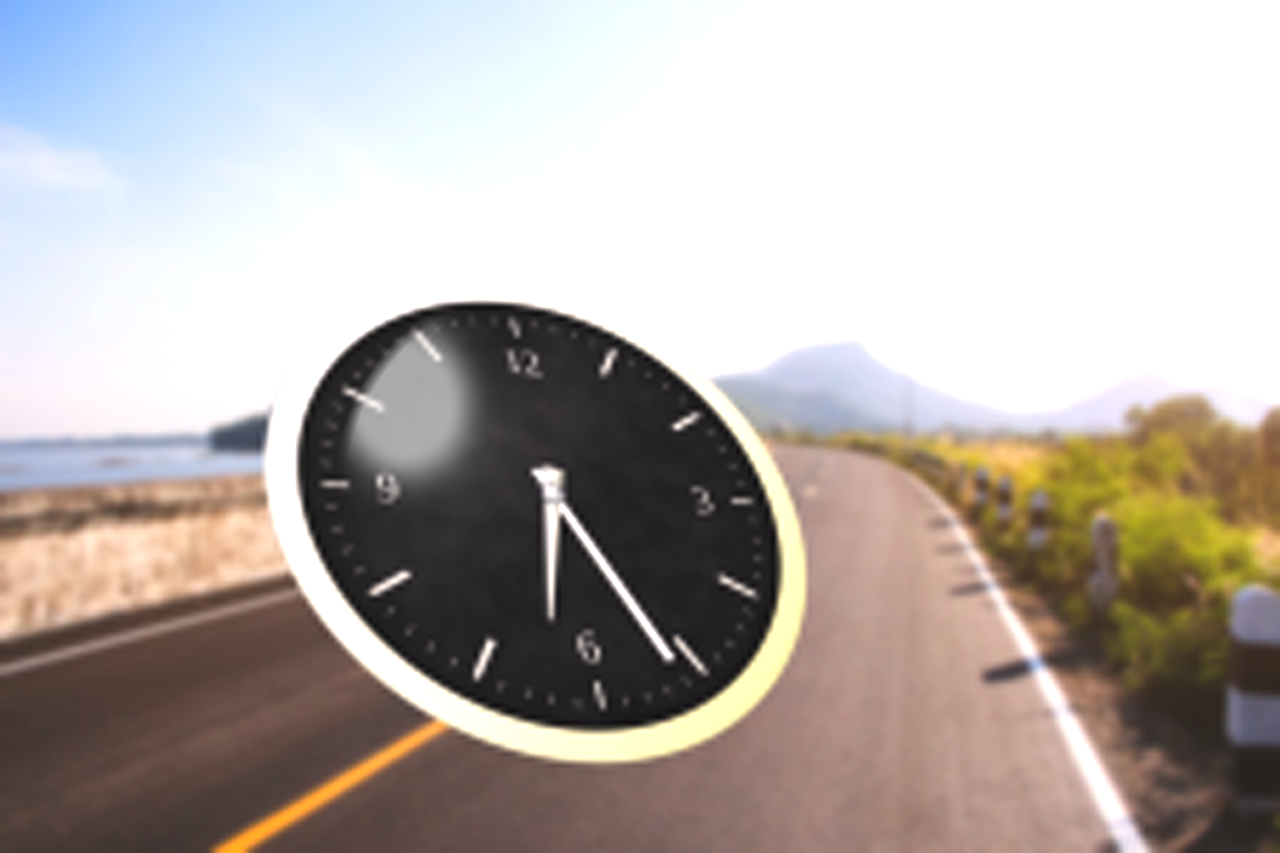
6 h 26 min
